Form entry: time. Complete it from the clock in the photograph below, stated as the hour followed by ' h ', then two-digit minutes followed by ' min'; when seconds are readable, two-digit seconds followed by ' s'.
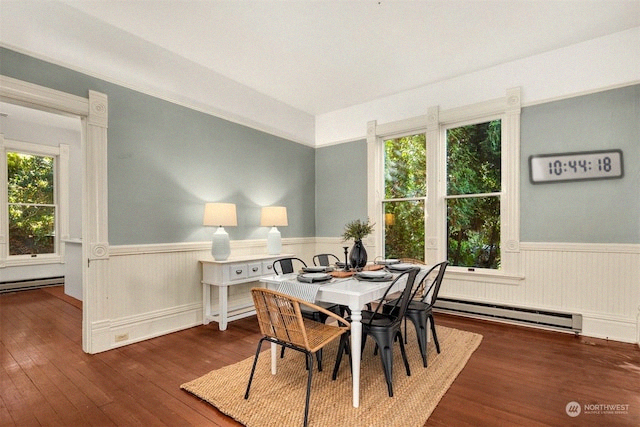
10 h 44 min 18 s
